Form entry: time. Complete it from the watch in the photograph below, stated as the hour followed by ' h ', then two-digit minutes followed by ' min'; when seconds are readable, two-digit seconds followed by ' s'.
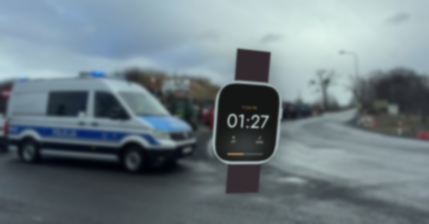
1 h 27 min
